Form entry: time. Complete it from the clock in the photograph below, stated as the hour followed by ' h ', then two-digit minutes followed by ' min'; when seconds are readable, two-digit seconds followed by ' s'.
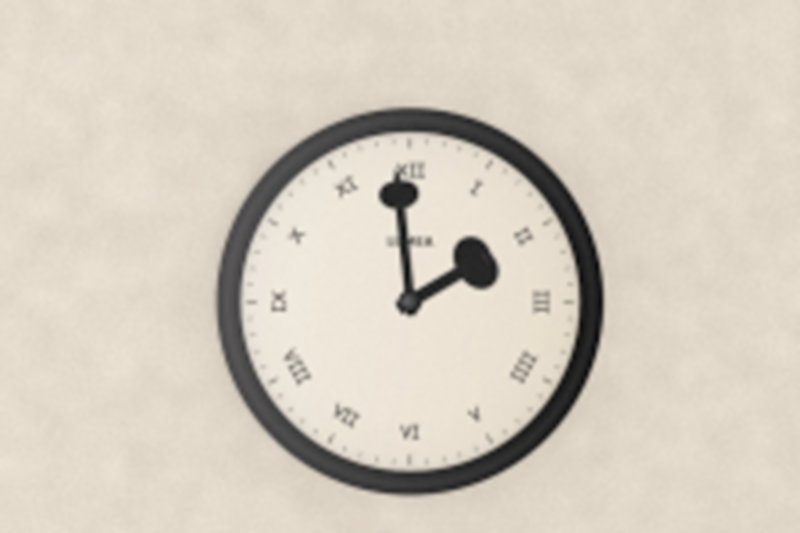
1 h 59 min
